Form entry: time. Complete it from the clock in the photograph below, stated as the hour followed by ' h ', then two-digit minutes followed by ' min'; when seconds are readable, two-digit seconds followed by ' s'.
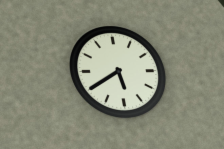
5 h 40 min
